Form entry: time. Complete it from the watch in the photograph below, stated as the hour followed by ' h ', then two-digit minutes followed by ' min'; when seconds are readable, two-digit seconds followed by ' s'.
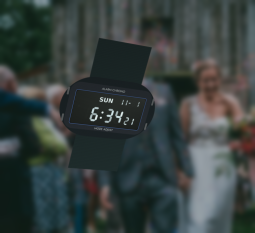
6 h 34 min 21 s
